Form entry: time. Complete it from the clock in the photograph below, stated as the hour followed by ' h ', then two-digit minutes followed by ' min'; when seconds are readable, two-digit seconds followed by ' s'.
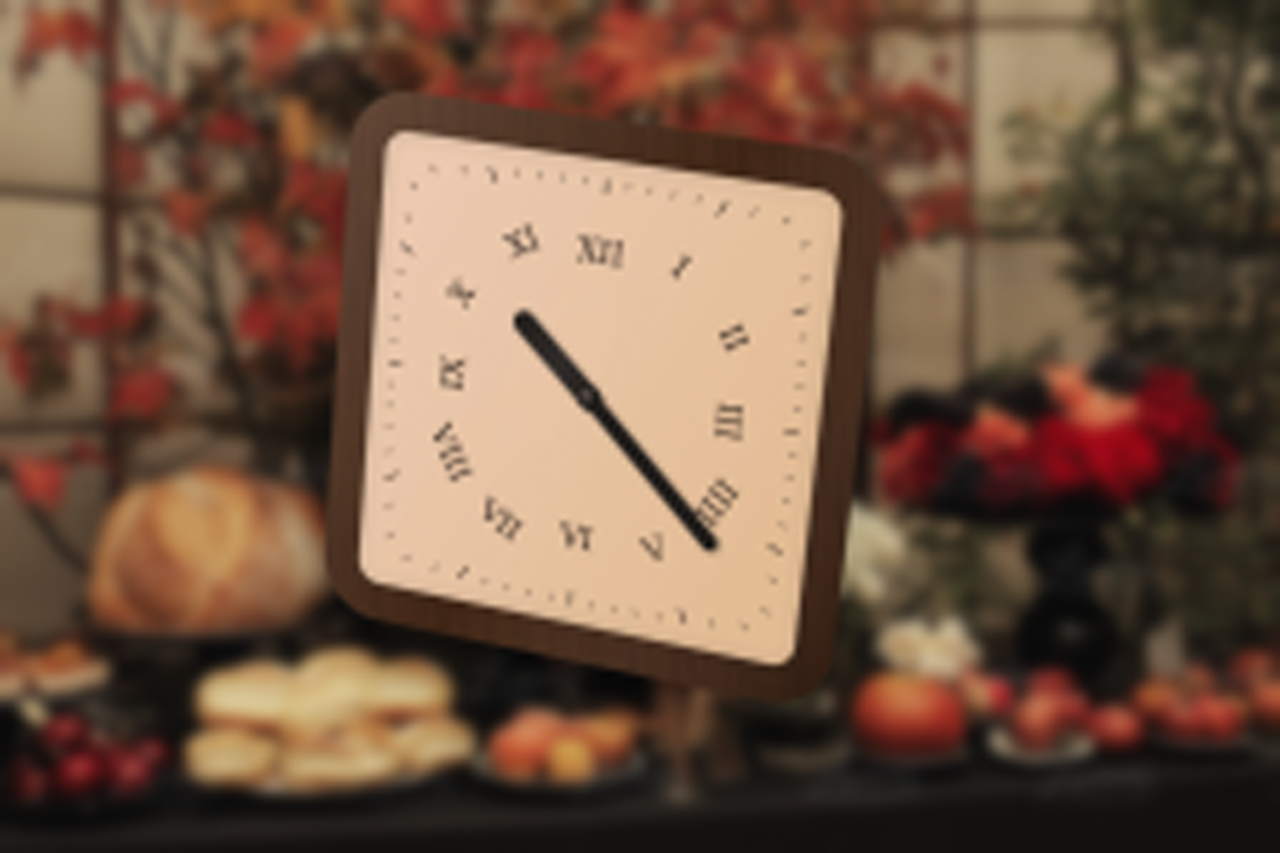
10 h 22 min
